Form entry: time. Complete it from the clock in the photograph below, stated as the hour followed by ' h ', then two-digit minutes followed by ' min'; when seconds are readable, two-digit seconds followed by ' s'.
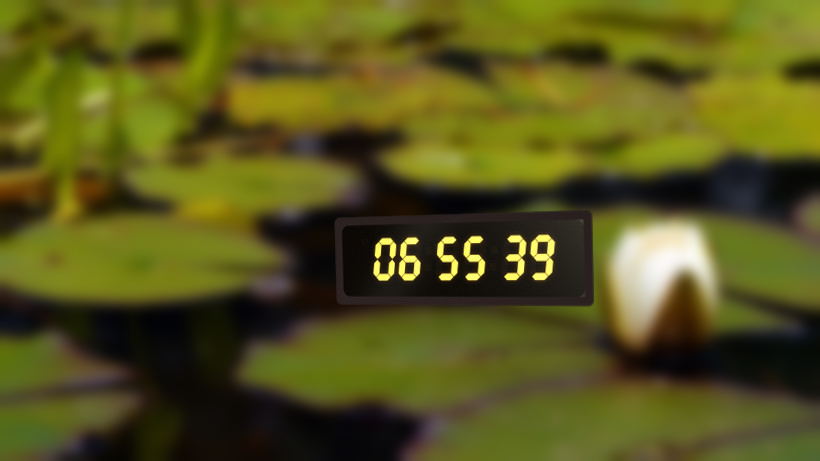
6 h 55 min 39 s
